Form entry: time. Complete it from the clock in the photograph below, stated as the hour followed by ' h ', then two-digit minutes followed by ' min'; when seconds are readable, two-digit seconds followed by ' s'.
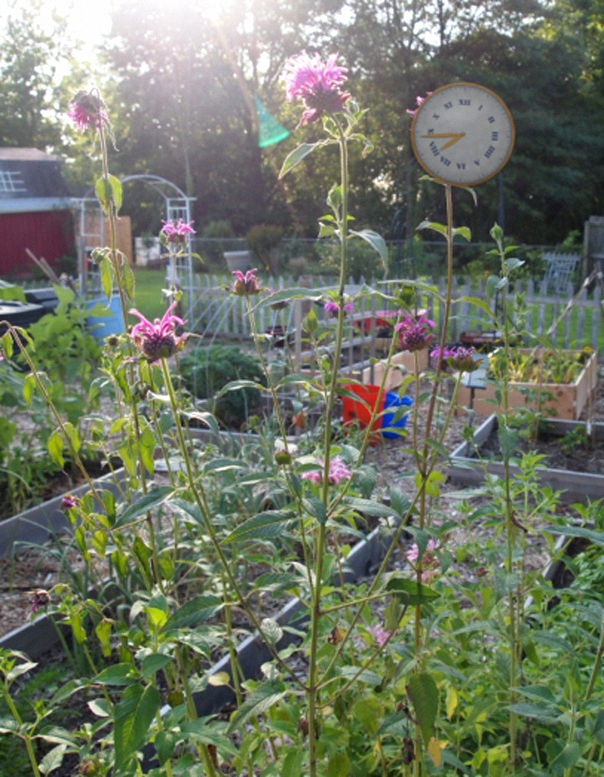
7 h 44 min
